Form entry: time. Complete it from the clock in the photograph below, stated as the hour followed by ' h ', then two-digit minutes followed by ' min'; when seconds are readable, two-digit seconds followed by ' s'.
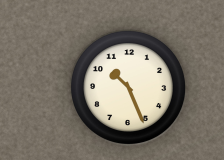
10 h 26 min
